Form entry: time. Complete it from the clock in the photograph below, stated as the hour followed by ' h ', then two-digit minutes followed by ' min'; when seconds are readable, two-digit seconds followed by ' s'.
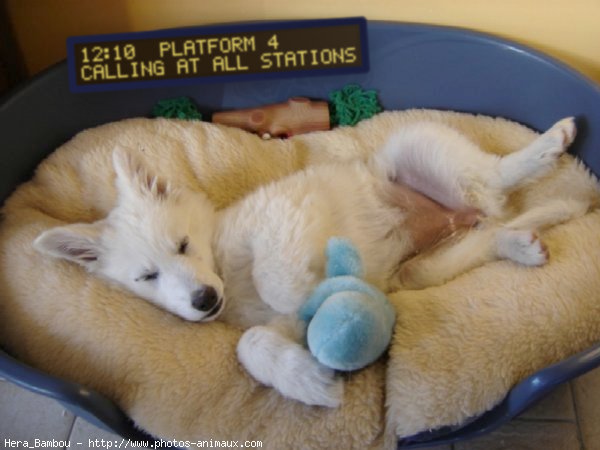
12 h 10 min
